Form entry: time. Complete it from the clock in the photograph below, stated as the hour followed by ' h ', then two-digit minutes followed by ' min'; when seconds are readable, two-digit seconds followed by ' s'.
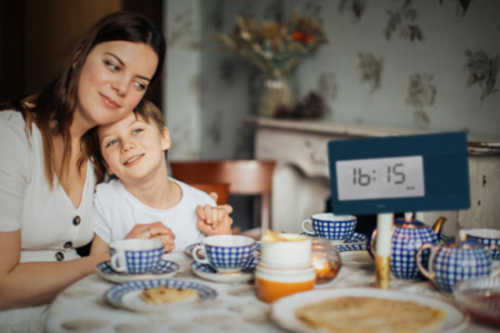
16 h 15 min
